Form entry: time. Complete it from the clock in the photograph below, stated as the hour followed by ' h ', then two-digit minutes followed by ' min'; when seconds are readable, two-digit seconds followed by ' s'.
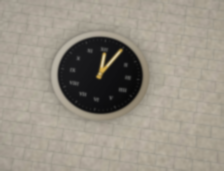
12 h 05 min
